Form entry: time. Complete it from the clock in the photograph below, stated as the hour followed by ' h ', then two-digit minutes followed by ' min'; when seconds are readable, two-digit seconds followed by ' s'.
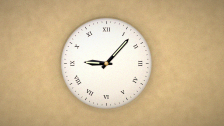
9 h 07 min
